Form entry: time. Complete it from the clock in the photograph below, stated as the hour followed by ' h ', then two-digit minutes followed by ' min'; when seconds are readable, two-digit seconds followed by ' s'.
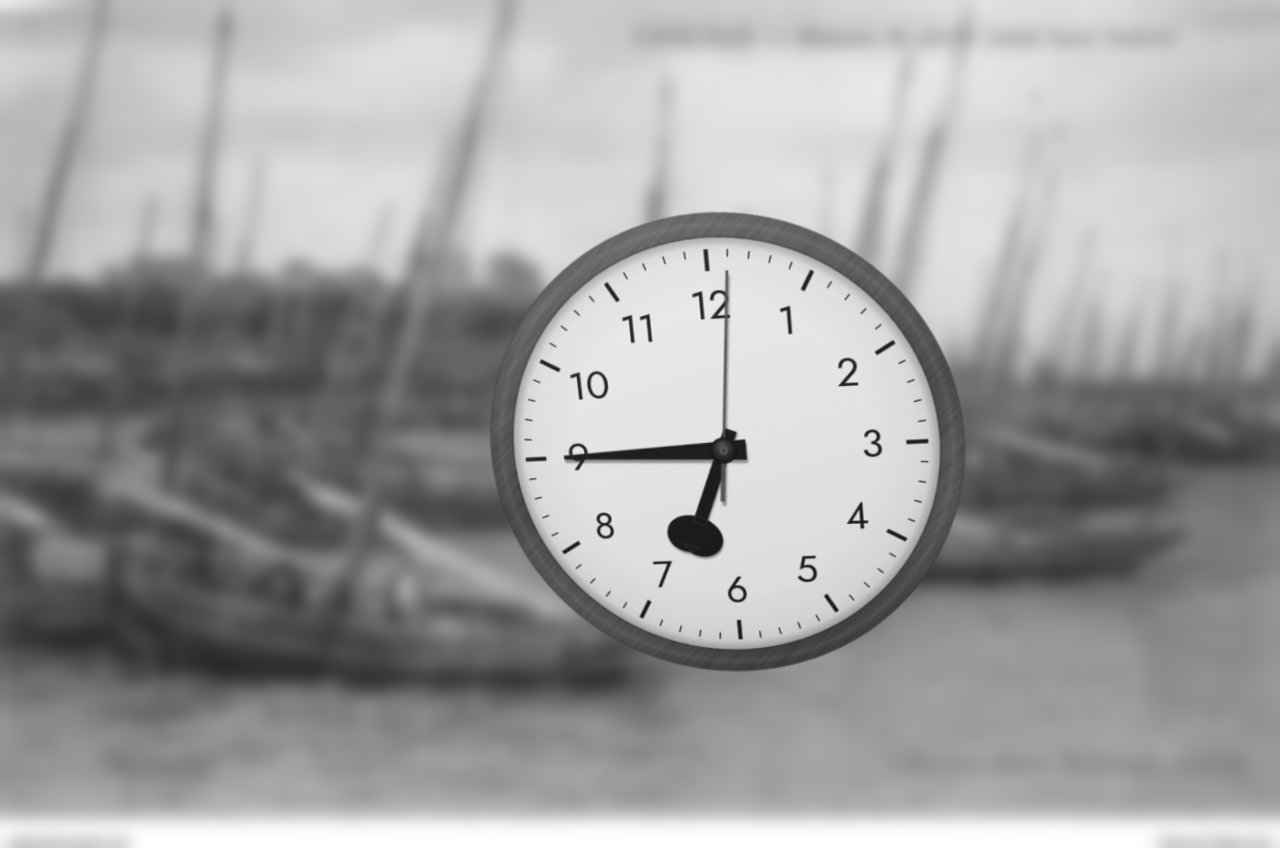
6 h 45 min 01 s
